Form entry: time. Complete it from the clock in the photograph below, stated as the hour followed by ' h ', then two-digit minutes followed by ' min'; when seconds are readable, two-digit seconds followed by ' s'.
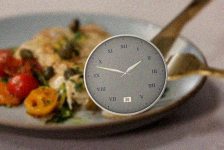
1 h 48 min
